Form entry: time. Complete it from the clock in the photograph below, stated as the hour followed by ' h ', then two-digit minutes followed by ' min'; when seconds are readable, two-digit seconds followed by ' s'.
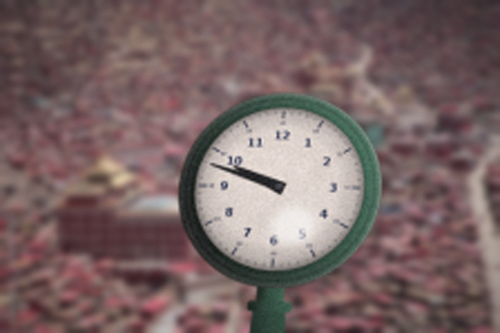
9 h 48 min
